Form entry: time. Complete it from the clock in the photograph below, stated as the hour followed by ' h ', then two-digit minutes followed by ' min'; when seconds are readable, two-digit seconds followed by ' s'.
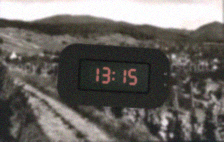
13 h 15 min
